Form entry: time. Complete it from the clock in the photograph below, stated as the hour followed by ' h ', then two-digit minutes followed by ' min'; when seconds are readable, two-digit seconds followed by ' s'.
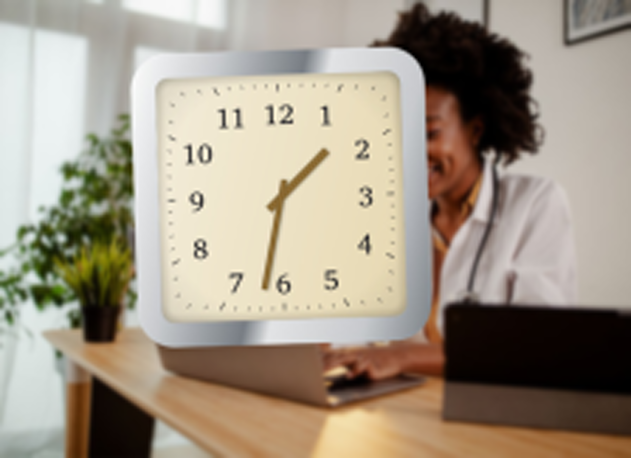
1 h 32 min
